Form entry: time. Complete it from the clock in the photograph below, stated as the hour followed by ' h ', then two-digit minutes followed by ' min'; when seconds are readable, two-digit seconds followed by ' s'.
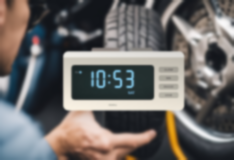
10 h 53 min
